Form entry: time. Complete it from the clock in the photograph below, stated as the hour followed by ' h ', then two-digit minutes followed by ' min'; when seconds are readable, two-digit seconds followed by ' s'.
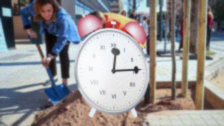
12 h 14 min
